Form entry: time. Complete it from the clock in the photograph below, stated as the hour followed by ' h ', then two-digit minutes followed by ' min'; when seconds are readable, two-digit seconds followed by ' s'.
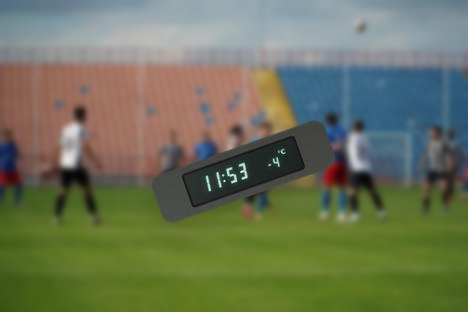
11 h 53 min
